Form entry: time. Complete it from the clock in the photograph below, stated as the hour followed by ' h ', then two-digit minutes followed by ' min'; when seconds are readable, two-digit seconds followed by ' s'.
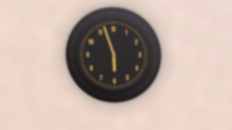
5 h 57 min
